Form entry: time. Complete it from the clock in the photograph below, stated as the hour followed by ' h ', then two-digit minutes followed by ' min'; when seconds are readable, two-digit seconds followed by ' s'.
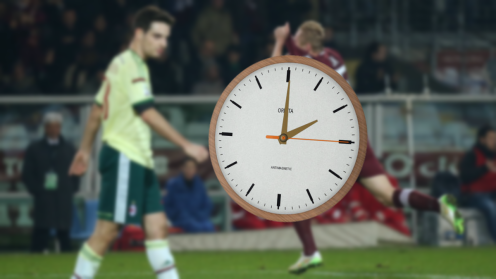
2 h 00 min 15 s
